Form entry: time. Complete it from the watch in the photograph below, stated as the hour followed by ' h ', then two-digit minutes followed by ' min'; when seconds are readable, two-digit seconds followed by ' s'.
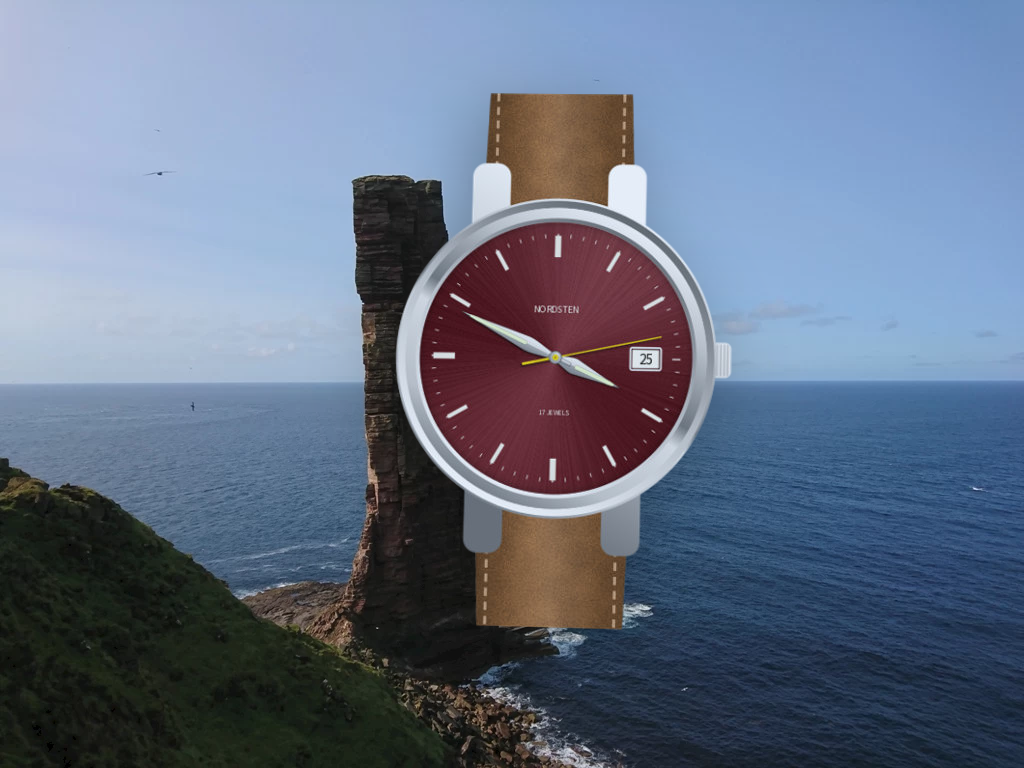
3 h 49 min 13 s
